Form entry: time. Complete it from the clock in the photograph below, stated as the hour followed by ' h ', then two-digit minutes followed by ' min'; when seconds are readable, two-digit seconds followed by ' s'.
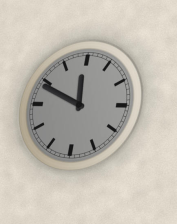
11 h 49 min
